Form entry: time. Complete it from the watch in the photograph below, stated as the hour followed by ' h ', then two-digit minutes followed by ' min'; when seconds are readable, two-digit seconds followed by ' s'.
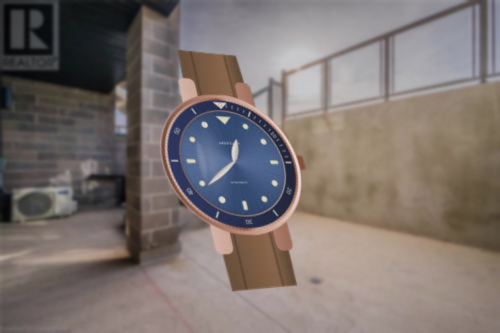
12 h 39 min
